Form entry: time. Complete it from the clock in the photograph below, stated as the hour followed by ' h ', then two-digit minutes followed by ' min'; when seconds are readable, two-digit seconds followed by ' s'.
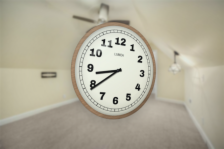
8 h 39 min
